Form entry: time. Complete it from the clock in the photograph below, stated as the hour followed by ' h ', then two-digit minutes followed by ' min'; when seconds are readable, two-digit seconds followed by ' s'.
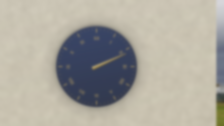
2 h 11 min
